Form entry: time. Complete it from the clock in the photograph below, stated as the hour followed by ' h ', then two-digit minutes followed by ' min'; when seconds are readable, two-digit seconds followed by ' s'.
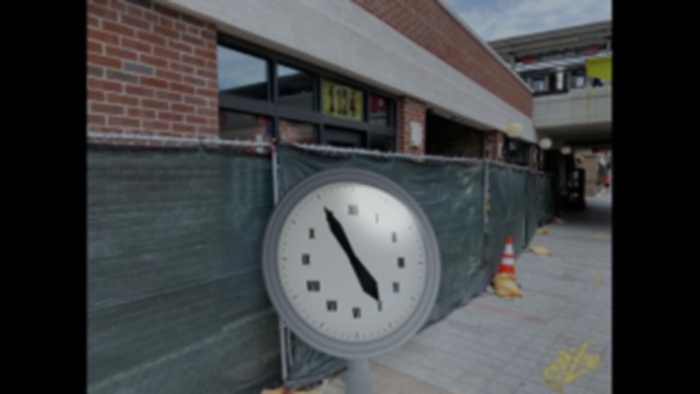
4 h 55 min
